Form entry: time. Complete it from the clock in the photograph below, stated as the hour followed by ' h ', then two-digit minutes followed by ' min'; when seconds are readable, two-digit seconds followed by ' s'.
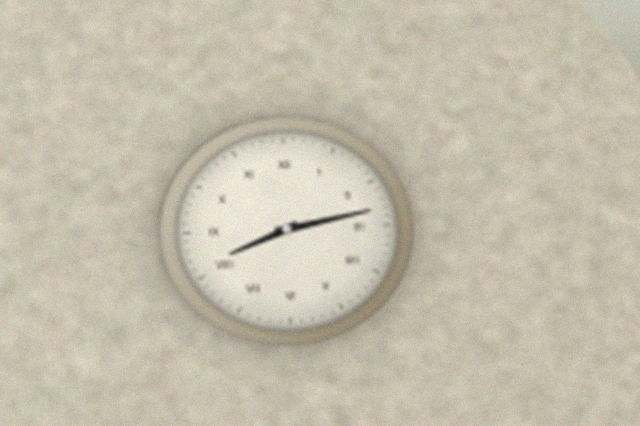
8 h 13 min
